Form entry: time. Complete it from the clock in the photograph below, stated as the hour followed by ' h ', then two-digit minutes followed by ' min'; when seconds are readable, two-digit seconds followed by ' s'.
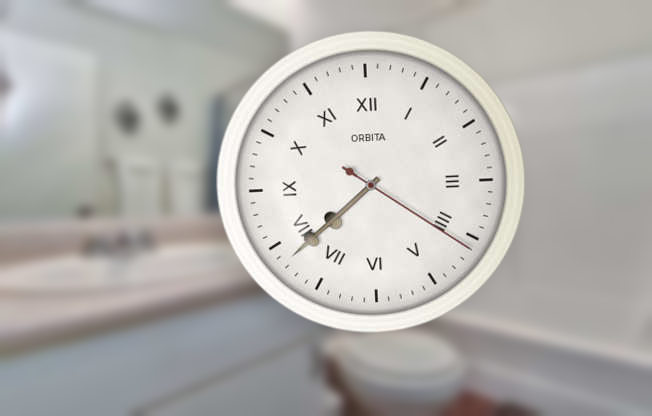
7 h 38 min 21 s
